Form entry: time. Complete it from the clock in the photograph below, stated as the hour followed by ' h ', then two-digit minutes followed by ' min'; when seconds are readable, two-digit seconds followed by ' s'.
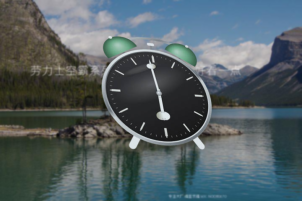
5 h 59 min
